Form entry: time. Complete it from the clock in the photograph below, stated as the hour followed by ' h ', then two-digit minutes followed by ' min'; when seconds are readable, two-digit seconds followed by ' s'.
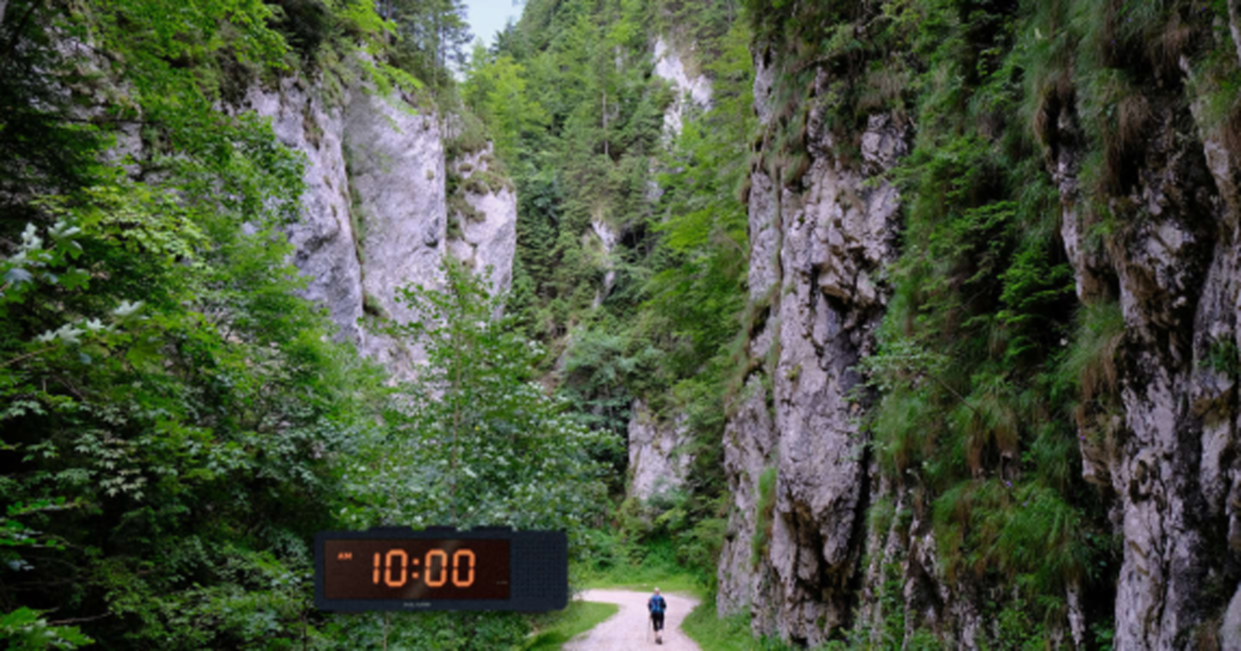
10 h 00 min
